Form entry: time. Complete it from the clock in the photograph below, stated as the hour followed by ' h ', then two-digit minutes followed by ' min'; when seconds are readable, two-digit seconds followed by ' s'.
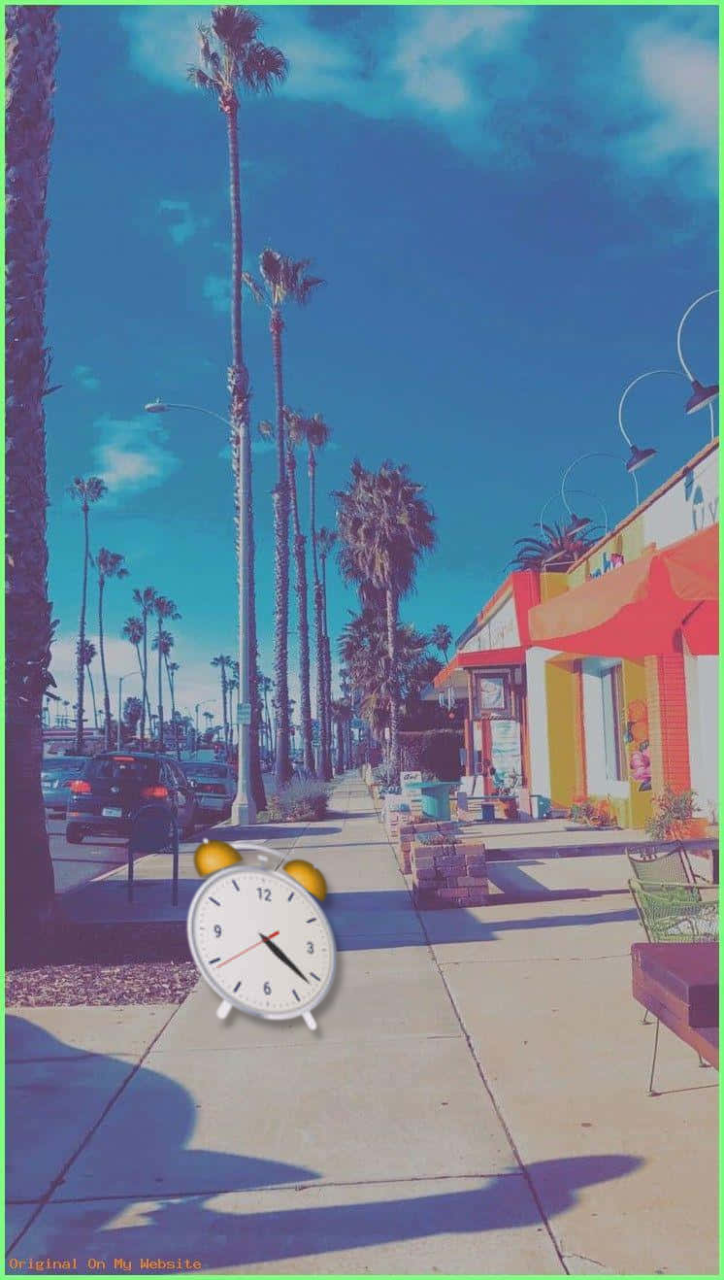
4 h 21 min 39 s
